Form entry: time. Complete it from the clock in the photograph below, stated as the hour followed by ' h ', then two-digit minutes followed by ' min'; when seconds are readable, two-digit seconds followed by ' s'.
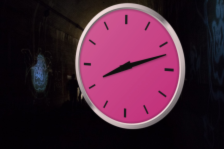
8 h 12 min
